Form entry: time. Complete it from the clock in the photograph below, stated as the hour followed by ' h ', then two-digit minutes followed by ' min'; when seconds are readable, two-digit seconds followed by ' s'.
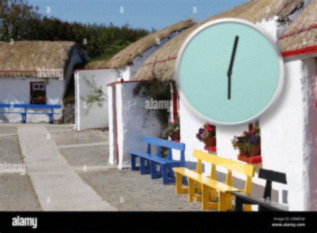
6 h 02 min
